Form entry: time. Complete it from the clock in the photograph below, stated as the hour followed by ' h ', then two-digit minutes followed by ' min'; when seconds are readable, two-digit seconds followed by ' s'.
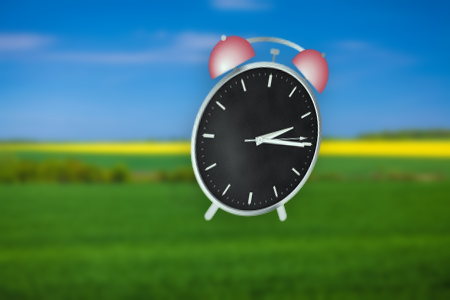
2 h 15 min 14 s
